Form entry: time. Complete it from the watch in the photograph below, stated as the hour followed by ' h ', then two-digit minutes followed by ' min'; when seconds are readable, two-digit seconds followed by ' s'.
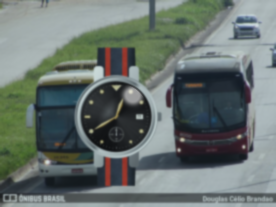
12 h 40 min
